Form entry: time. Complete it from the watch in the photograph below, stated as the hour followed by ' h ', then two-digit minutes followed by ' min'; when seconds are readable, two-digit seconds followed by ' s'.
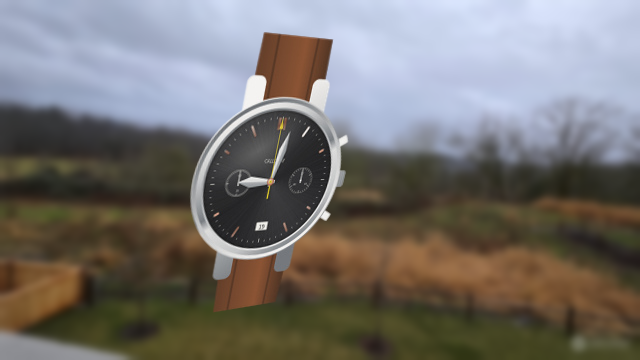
9 h 02 min
